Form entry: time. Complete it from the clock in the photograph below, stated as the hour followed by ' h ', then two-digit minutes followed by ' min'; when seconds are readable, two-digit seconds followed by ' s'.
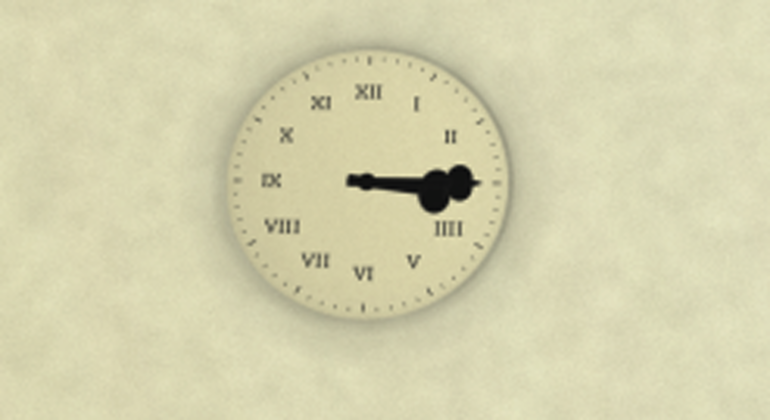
3 h 15 min
